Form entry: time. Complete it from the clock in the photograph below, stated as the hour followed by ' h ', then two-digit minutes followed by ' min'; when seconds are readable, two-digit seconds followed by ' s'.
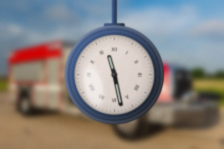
11 h 28 min
